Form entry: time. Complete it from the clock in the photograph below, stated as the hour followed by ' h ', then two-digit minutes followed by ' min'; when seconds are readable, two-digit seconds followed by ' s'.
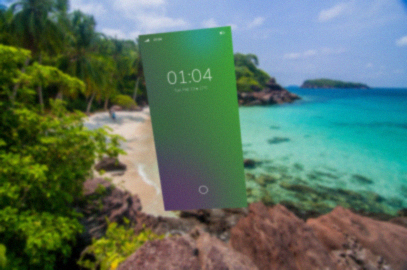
1 h 04 min
